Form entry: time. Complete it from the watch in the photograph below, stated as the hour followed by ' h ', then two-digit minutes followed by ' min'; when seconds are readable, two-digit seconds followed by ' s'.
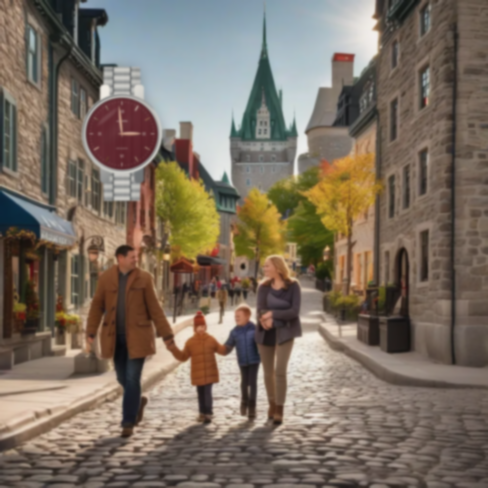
2 h 59 min
